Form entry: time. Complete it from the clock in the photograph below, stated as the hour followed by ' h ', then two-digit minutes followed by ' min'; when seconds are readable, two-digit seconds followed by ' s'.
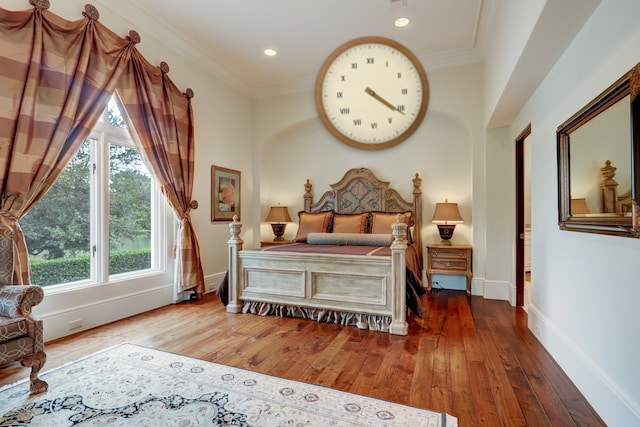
4 h 21 min
